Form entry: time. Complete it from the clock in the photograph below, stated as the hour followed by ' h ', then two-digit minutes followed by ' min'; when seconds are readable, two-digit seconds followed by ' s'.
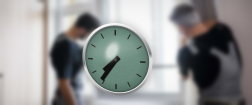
7 h 36 min
